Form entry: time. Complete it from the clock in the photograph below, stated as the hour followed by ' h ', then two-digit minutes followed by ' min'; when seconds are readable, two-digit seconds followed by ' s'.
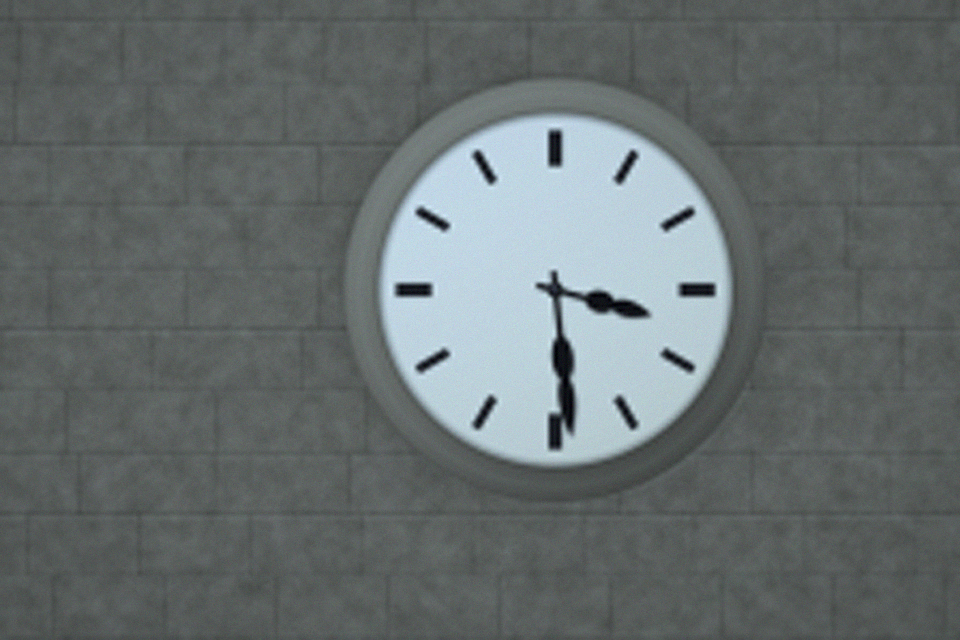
3 h 29 min
